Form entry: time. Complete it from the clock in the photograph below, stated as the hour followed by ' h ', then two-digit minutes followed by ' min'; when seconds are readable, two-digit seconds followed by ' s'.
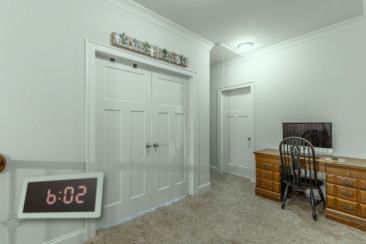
6 h 02 min
